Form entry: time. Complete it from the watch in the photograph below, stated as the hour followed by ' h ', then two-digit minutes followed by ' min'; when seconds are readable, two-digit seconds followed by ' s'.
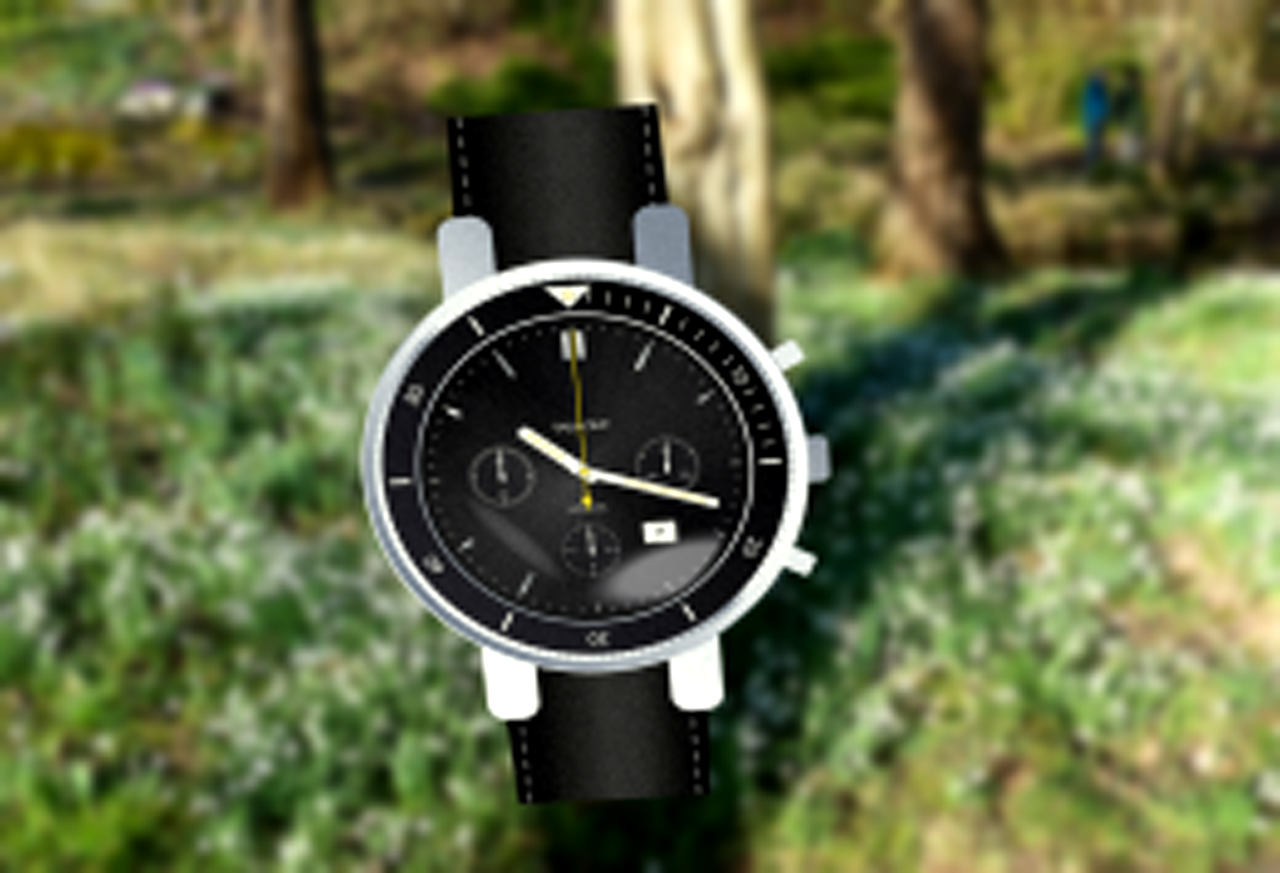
10 h 18 min
